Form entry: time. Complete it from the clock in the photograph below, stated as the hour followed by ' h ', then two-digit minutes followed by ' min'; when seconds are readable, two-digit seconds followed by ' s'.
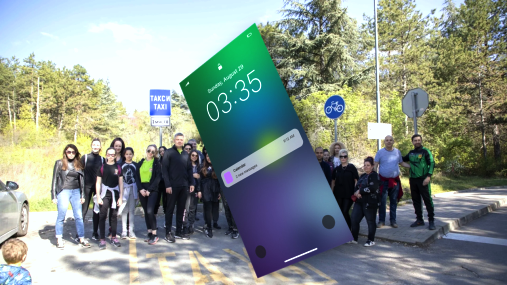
3 h 35 min
